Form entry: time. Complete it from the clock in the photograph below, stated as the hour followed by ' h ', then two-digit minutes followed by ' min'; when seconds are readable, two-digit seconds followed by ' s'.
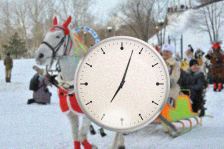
7 h 03 min
